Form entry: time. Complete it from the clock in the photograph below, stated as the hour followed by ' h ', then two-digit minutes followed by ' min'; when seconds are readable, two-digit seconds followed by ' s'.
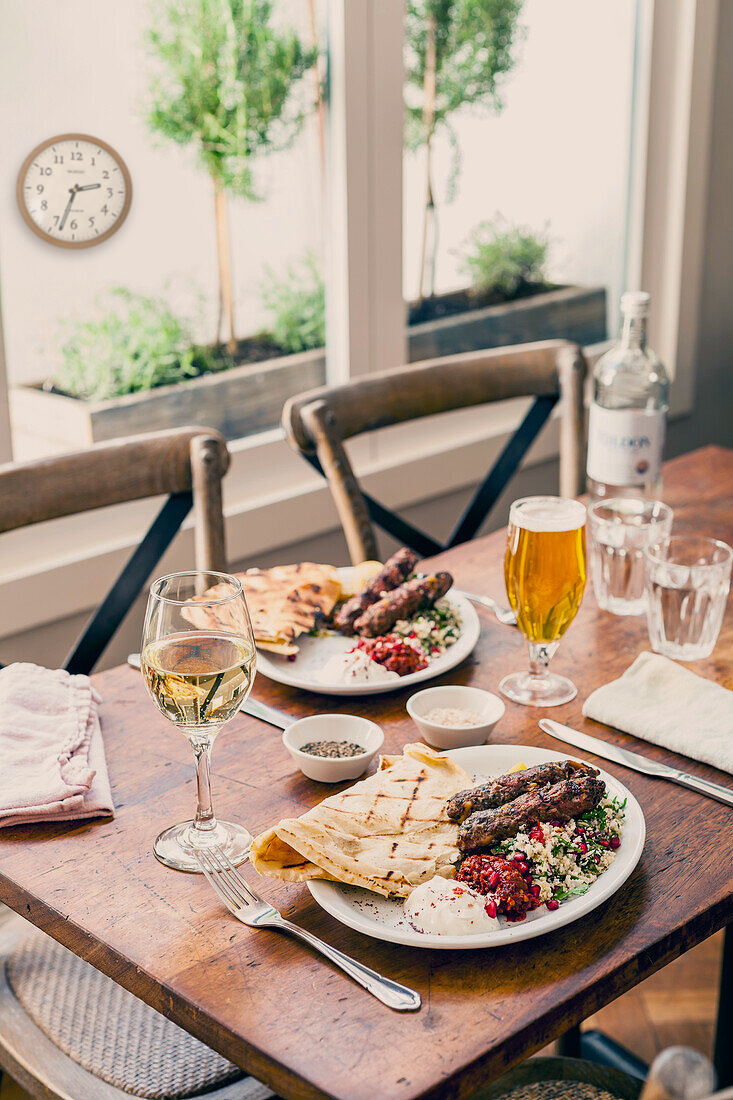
2 h 33 min
